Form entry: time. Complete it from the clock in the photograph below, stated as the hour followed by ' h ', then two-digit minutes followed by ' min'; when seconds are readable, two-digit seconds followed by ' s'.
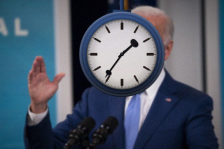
1 h 36 min
